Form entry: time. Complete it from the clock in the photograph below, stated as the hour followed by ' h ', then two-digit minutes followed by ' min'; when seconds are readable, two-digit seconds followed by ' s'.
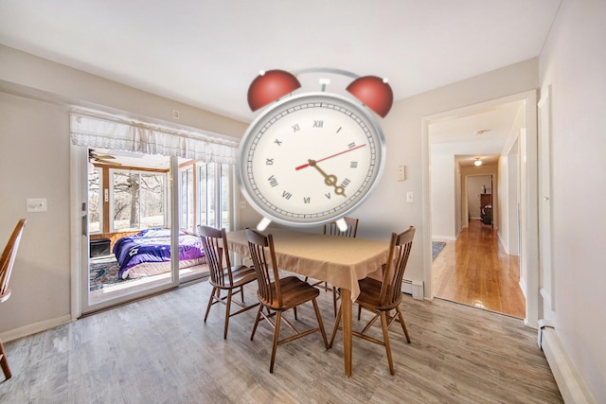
4 h 22 min 11 s
